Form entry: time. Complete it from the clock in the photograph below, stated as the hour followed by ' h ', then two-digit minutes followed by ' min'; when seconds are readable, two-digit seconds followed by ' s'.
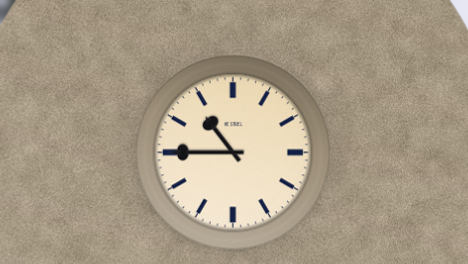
10 h 45 min
